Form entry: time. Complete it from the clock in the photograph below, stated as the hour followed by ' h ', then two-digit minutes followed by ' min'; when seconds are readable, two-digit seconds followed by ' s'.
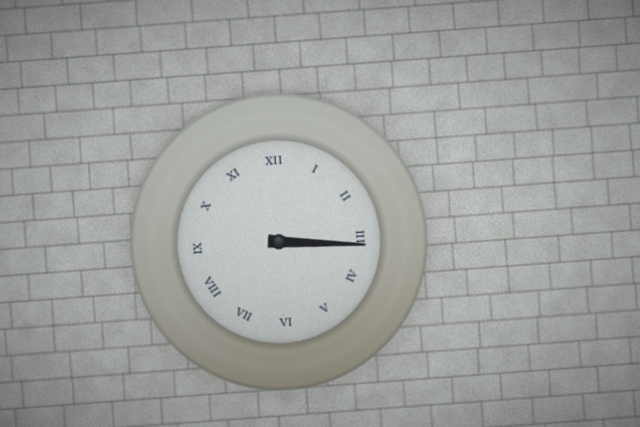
3 h 16 min
